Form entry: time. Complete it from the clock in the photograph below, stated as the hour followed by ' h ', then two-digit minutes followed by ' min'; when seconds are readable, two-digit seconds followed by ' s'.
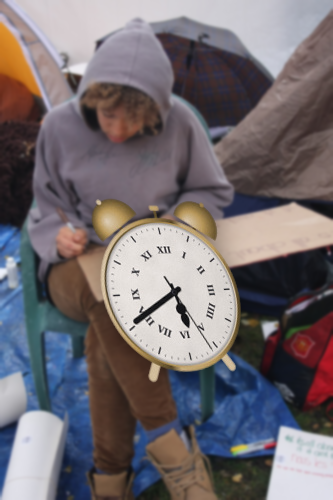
5 h 40 min 26 s
